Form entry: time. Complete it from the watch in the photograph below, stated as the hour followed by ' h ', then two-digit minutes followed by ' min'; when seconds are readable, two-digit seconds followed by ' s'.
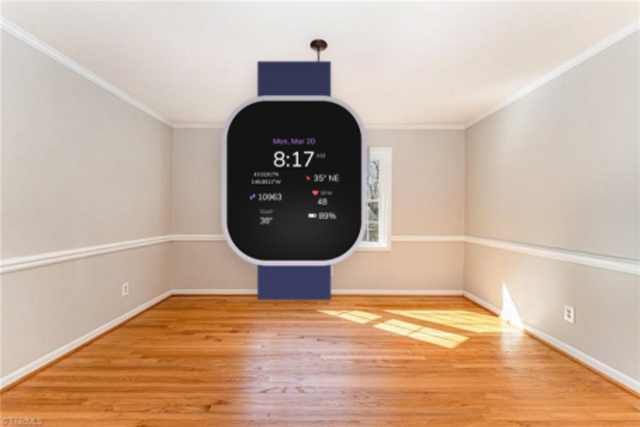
8 h 17 min
